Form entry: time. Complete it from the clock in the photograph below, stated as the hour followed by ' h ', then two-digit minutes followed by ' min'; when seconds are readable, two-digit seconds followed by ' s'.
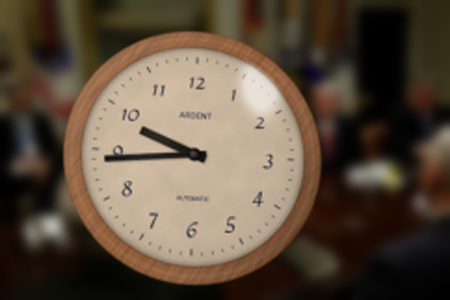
9 h 44 min
